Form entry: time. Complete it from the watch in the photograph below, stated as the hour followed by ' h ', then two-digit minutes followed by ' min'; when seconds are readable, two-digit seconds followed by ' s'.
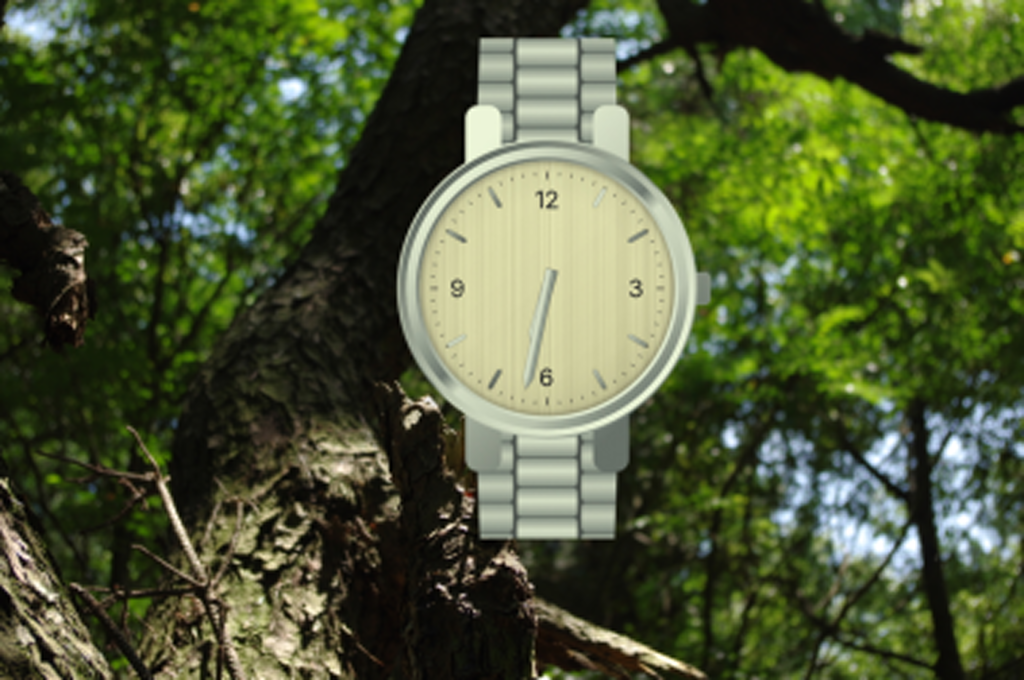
6 h 32 min
